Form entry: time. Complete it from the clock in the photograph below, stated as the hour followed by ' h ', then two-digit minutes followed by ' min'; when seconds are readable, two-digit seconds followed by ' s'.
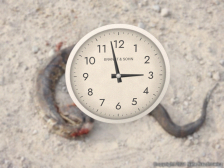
2 h 58 min
